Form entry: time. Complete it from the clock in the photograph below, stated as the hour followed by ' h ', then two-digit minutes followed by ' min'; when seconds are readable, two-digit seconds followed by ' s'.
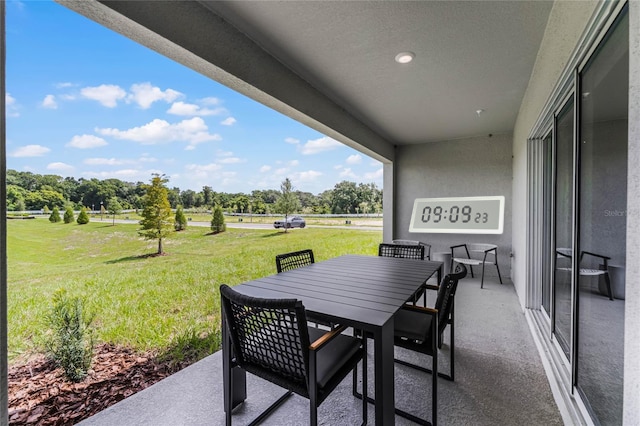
9 h 09 min 23 s
